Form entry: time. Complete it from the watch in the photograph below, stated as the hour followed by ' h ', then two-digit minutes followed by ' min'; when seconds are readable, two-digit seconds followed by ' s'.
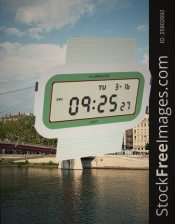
9 h 25 min 27 s
